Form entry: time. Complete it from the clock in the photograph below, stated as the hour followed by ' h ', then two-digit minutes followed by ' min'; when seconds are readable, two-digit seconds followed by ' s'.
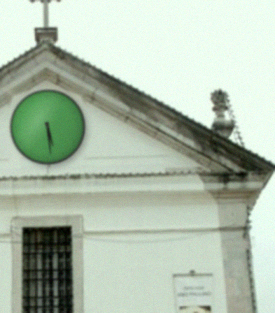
5 h 29 min
